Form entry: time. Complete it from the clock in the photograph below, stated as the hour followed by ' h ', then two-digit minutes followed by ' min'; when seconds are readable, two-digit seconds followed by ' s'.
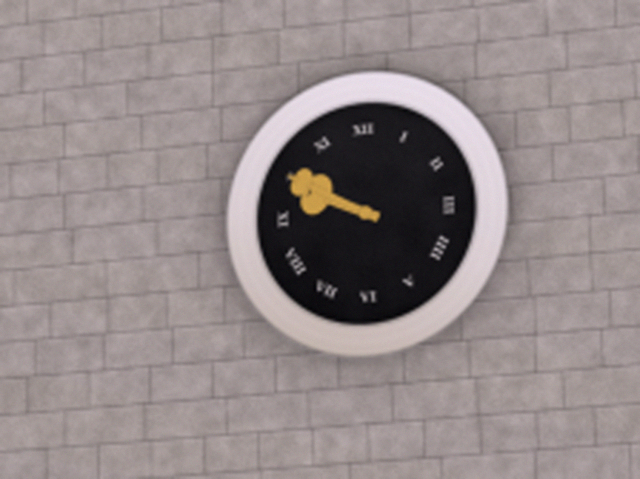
9 h 50 min
